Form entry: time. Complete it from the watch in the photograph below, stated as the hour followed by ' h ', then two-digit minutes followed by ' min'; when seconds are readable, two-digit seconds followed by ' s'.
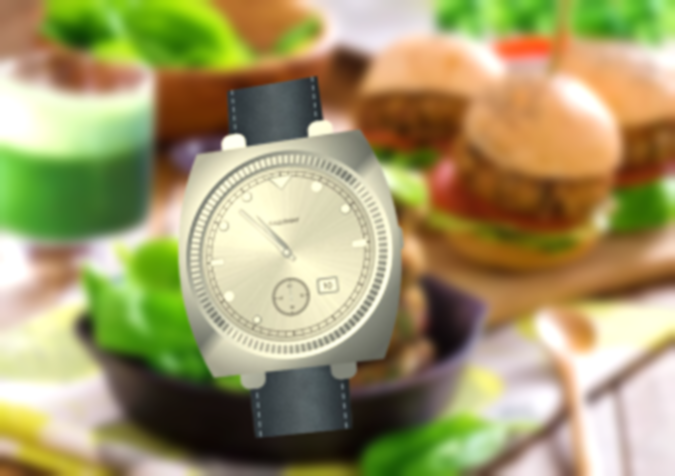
10 h 53 min
